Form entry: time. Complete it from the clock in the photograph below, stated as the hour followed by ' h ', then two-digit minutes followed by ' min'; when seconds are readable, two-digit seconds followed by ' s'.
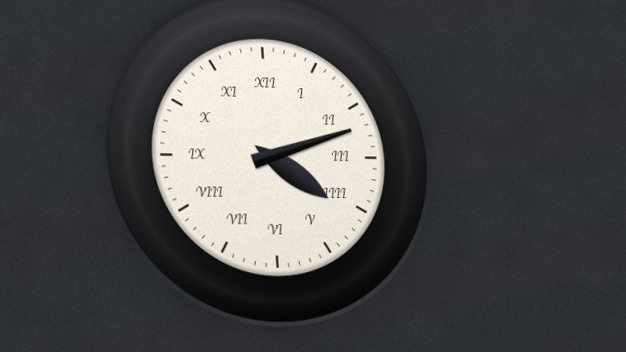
4 h 12 min
